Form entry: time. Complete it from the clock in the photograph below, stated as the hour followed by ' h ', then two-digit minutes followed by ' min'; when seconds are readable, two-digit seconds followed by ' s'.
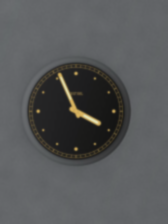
3 h 56 min
